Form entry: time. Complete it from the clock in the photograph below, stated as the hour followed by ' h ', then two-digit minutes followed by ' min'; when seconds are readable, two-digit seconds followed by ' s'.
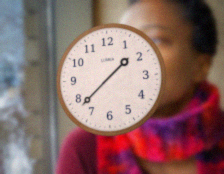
1 h 38 min
